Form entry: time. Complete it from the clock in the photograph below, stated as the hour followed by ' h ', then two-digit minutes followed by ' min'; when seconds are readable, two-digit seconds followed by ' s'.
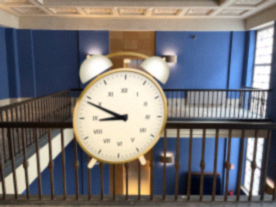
8 h 49 min
